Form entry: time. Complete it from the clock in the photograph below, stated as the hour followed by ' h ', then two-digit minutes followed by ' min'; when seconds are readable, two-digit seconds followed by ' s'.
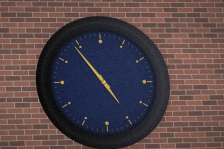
4 h 54 min
